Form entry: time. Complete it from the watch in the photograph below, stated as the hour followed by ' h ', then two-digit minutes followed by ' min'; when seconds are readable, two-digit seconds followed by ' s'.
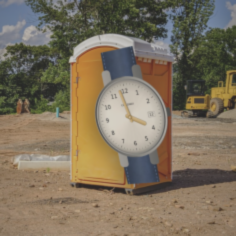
3 h 58 min
